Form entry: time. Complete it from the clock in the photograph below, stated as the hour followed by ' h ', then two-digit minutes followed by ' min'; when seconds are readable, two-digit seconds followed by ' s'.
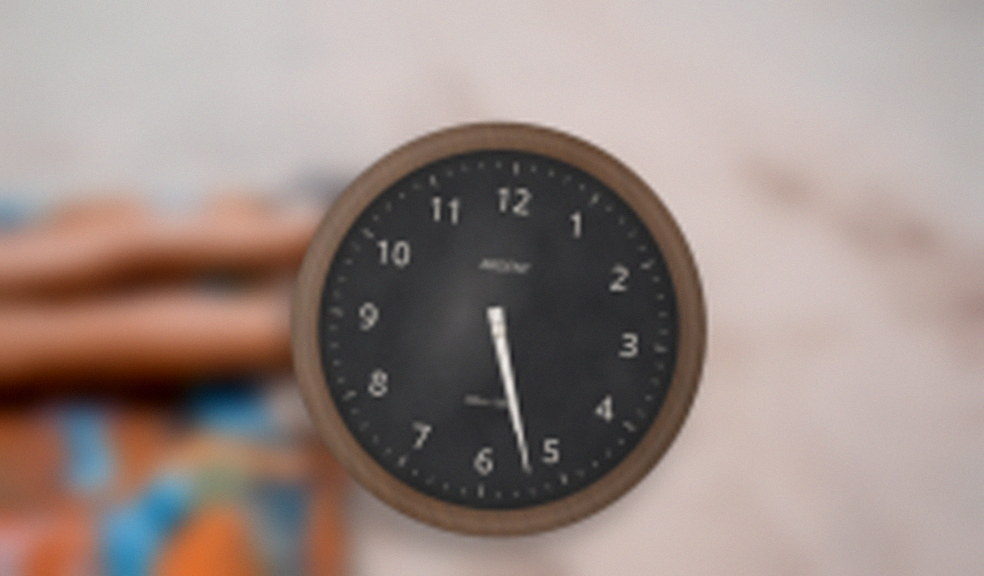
5 h 27 min
